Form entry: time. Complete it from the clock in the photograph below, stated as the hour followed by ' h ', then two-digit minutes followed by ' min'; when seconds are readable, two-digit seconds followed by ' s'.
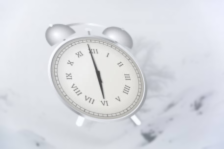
5 h 59 min
